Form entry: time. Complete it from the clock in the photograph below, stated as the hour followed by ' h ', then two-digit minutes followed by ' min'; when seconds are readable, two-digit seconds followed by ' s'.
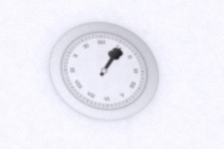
1 h 06 min
